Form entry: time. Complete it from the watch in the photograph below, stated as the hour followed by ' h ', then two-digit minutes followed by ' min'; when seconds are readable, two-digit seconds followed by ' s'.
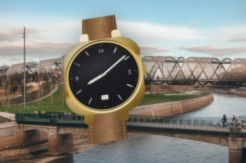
8 h 09 min
